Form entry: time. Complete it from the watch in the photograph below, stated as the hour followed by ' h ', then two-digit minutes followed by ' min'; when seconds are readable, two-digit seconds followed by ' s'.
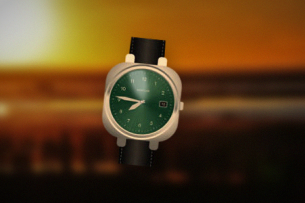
7 h 46 min
